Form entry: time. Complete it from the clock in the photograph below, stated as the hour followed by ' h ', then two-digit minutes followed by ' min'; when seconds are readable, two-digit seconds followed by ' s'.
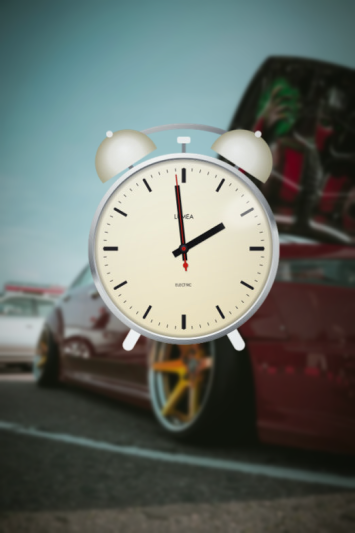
1 h 58 min 59 s
